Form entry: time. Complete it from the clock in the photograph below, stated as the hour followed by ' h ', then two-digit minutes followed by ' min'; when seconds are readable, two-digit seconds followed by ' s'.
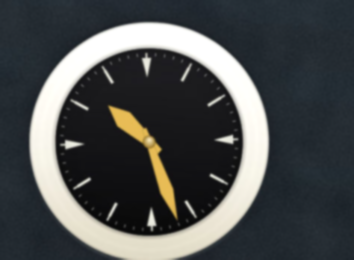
10 h 27 min
